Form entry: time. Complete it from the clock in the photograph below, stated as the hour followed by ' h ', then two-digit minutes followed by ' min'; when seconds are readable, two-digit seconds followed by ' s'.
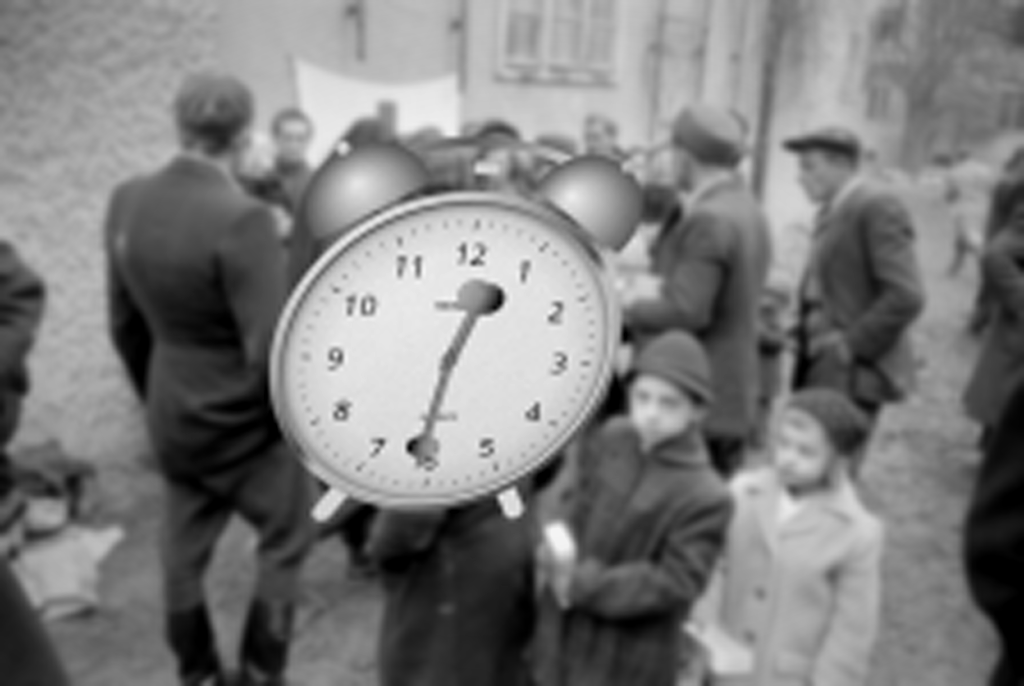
12 h 31 min
